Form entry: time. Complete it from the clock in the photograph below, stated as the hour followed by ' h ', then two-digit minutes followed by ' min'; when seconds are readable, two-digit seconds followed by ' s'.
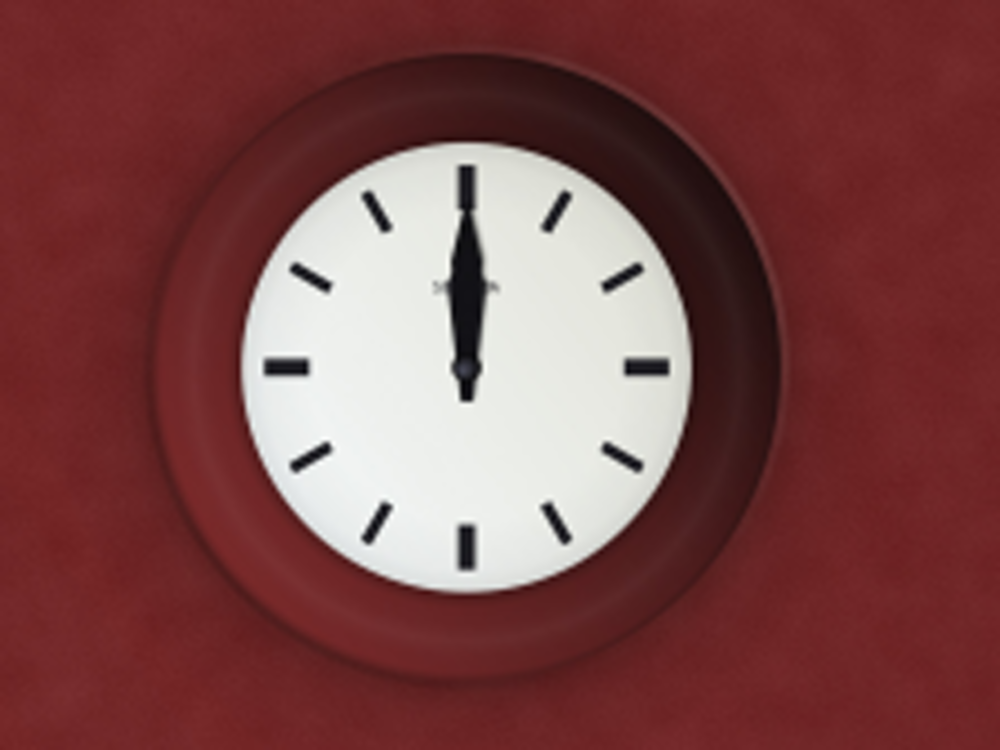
12 h 00 min
